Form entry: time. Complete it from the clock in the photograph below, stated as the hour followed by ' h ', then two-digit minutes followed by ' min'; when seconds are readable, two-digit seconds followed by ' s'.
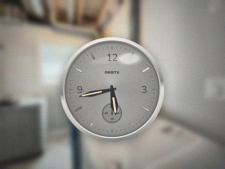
5 h 43 min
